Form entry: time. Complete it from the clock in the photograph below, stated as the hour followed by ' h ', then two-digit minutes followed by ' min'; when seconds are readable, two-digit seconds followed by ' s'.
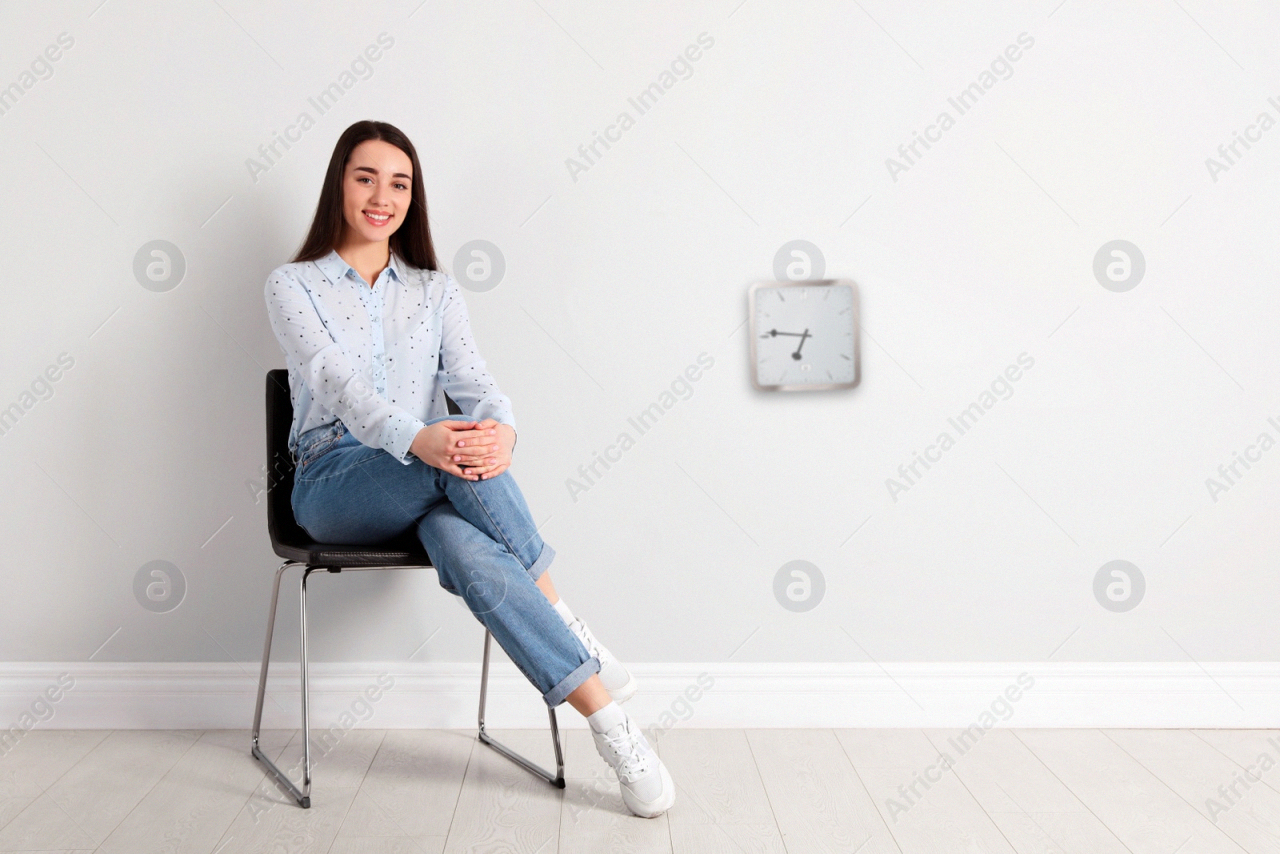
6 h 46 min
